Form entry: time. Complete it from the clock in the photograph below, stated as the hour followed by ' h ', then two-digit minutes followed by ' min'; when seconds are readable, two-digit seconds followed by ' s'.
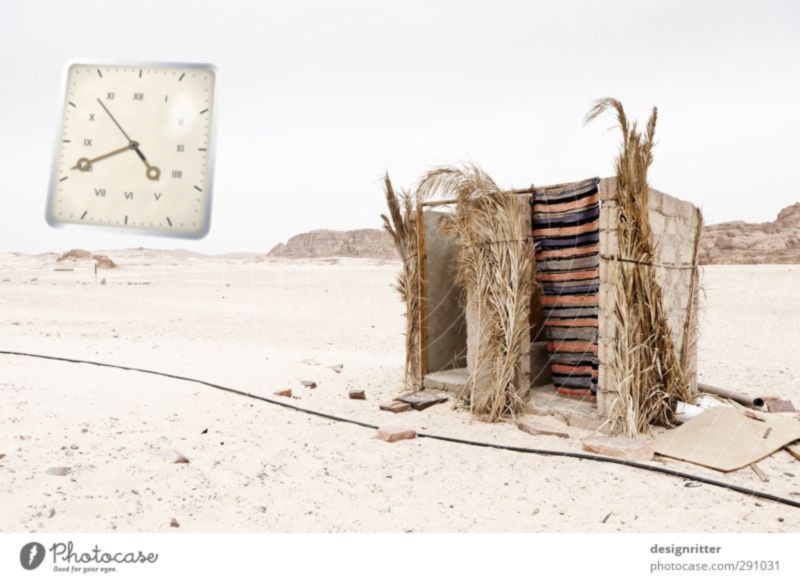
4 h 40 min 53 s
